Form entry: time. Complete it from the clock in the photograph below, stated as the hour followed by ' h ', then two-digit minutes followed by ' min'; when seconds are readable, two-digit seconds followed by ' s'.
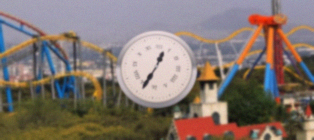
12 h 34 min
